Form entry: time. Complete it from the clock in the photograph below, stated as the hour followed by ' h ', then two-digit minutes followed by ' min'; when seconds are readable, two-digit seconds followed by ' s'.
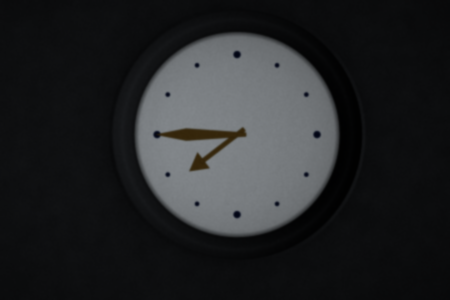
7 h 45 min
